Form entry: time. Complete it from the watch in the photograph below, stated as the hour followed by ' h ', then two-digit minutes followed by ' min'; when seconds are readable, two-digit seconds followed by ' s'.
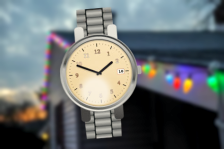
1 h 49 min
